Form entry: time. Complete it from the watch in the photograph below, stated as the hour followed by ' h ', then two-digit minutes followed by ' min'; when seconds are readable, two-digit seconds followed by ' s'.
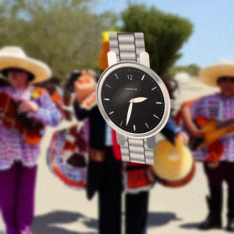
2 h 33 min
